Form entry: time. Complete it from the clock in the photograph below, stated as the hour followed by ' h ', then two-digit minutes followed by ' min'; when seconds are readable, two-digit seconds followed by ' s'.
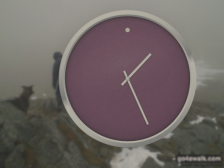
1 h 26 min
